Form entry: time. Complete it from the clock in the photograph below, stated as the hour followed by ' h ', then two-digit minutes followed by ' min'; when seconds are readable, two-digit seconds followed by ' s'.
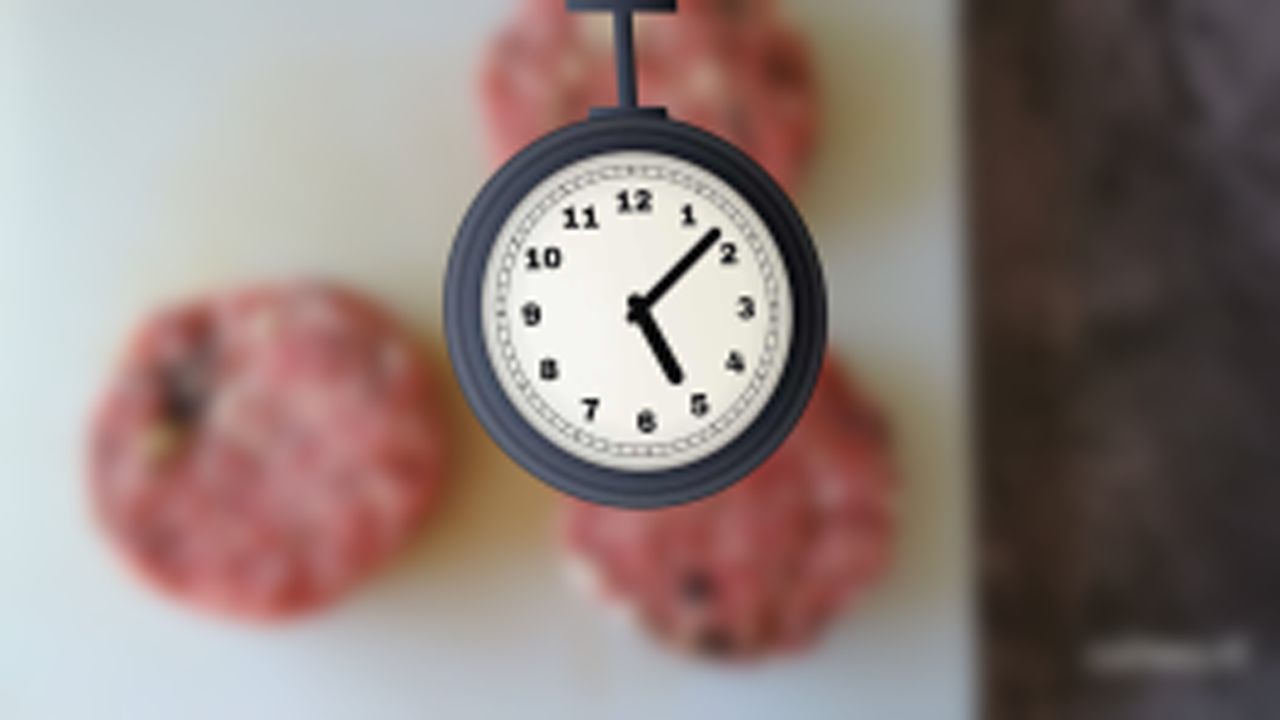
5 h 08 min
